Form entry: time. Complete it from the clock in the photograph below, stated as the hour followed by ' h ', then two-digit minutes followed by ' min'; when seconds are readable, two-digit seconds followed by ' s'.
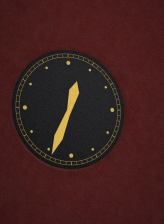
12 h 34 min
